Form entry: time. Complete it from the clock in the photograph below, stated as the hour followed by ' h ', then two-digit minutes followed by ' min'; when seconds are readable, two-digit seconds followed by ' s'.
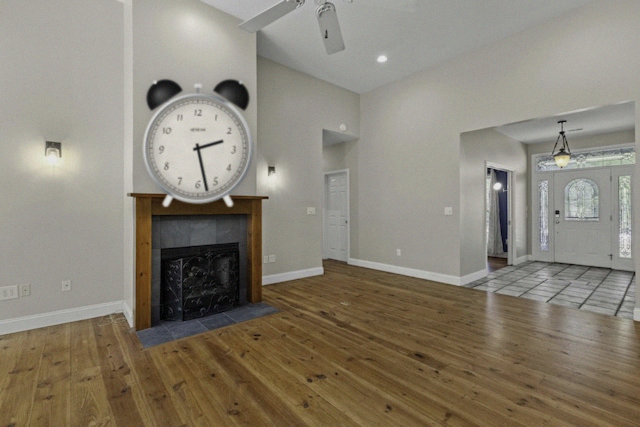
2 h 28 min
